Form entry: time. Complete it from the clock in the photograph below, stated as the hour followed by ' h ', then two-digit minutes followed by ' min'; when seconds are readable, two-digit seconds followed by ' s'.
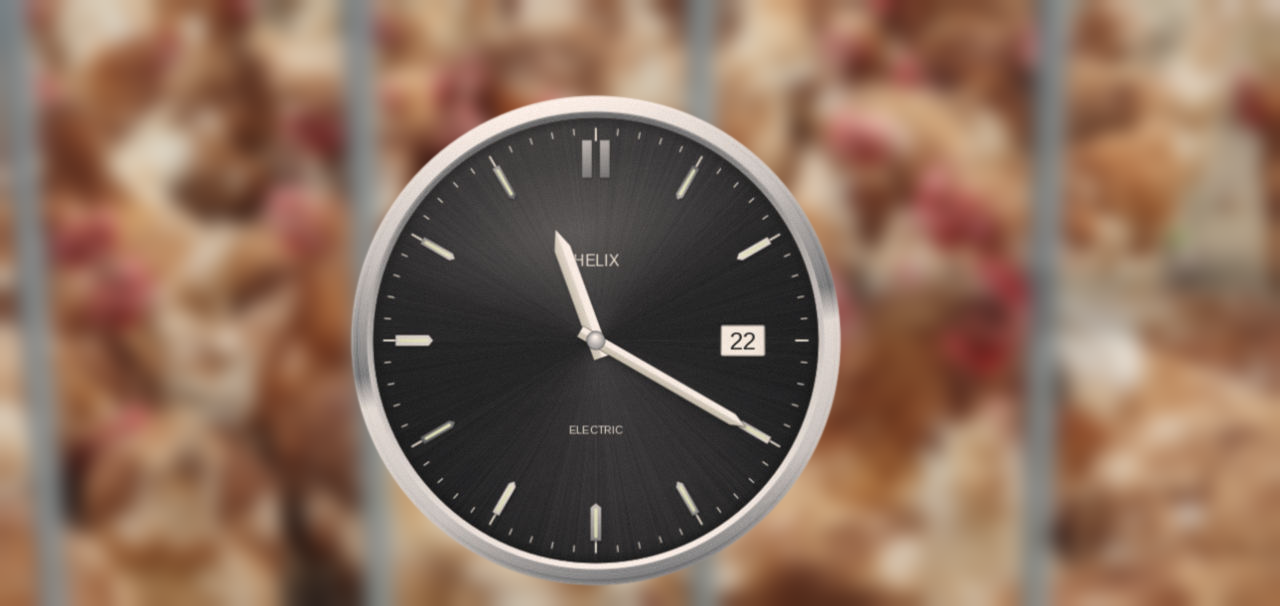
11 h 20 min
